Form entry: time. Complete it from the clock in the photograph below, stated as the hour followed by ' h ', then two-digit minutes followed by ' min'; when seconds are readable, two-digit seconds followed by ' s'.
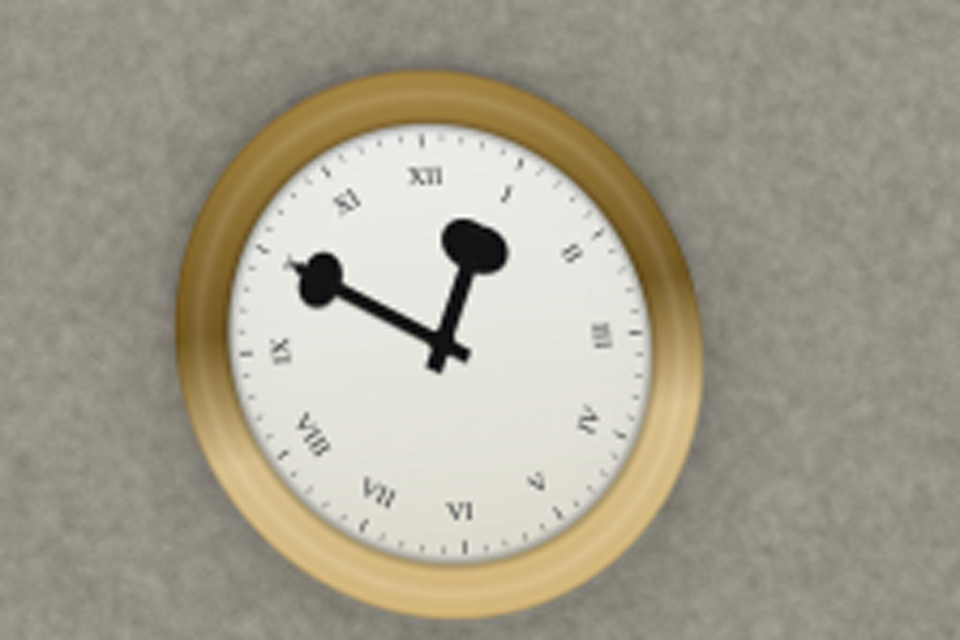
12 h 50 min
